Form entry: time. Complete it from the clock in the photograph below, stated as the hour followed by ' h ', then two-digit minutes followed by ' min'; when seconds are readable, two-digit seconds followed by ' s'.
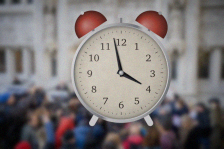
3 h 58 min
